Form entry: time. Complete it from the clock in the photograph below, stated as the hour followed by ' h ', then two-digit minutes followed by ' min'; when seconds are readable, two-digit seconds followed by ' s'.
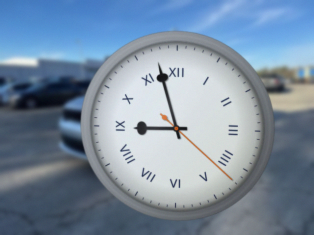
8 h 57 min 22 s
